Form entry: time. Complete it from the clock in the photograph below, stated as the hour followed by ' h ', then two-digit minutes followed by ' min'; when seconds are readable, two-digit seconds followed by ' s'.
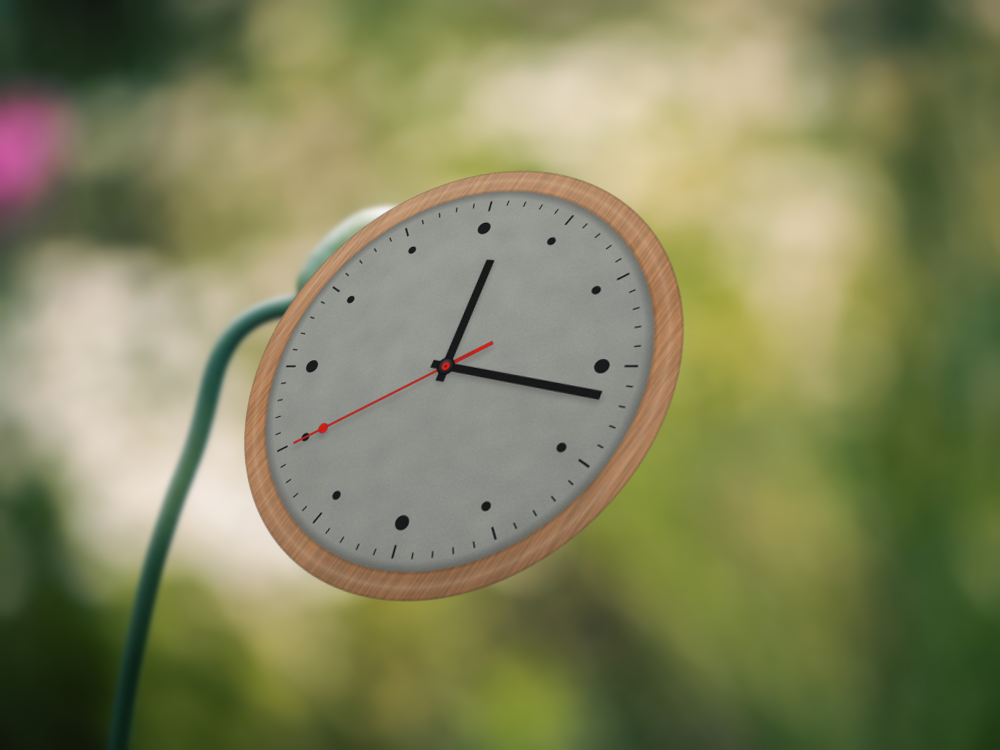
12 h 16 min 40 s
